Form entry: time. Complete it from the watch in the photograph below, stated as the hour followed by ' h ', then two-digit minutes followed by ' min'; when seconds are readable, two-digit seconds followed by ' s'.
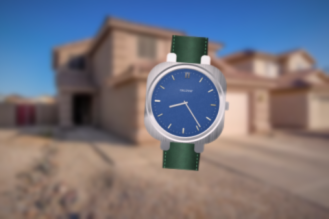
8 h 24 min
